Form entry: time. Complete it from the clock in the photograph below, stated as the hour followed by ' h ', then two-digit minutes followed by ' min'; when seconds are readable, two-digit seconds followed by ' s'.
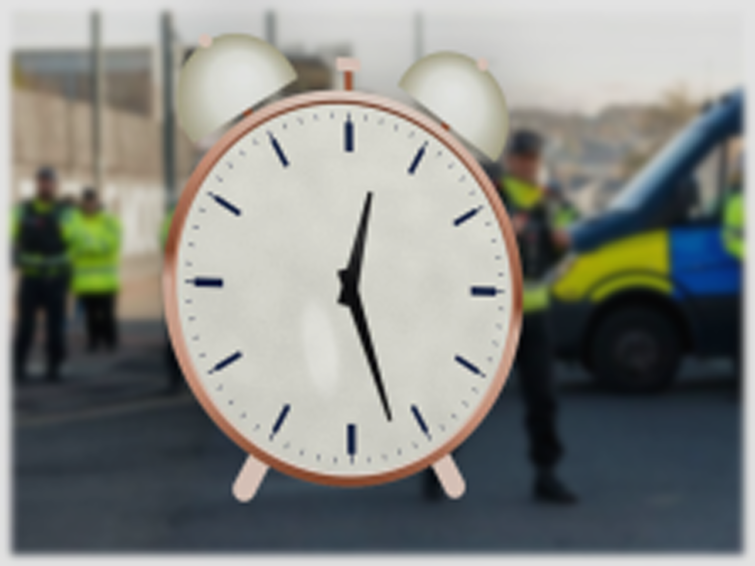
12 h 27 min
